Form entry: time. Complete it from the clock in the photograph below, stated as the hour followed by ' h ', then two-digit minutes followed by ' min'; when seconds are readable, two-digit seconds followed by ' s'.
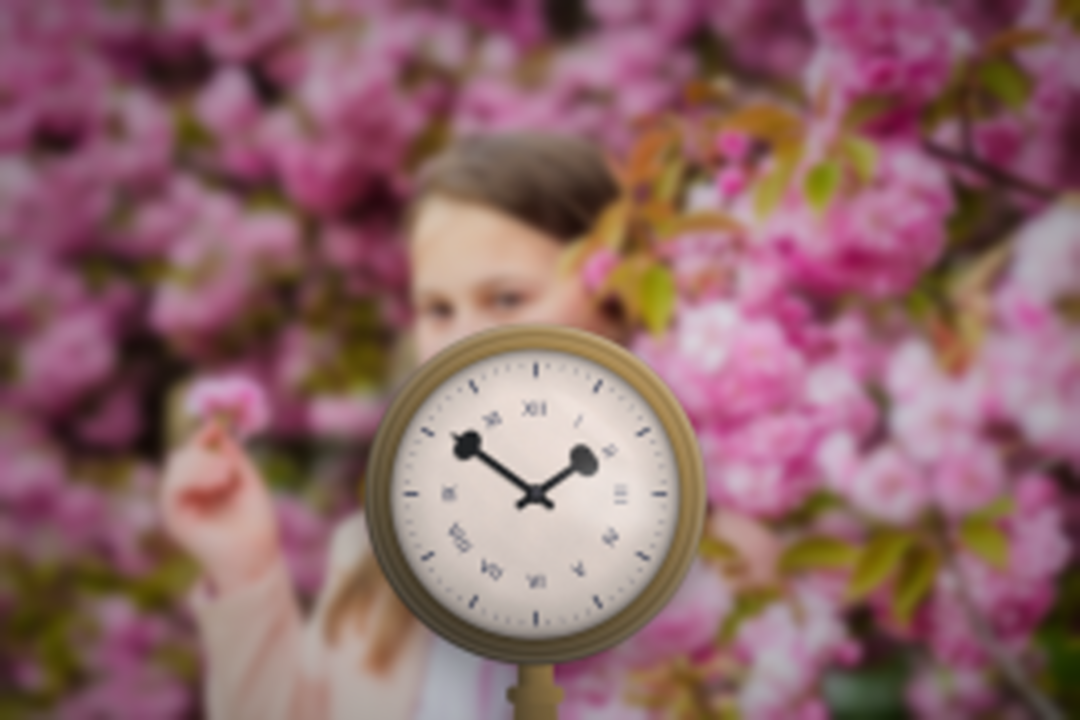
1 h 51 min
